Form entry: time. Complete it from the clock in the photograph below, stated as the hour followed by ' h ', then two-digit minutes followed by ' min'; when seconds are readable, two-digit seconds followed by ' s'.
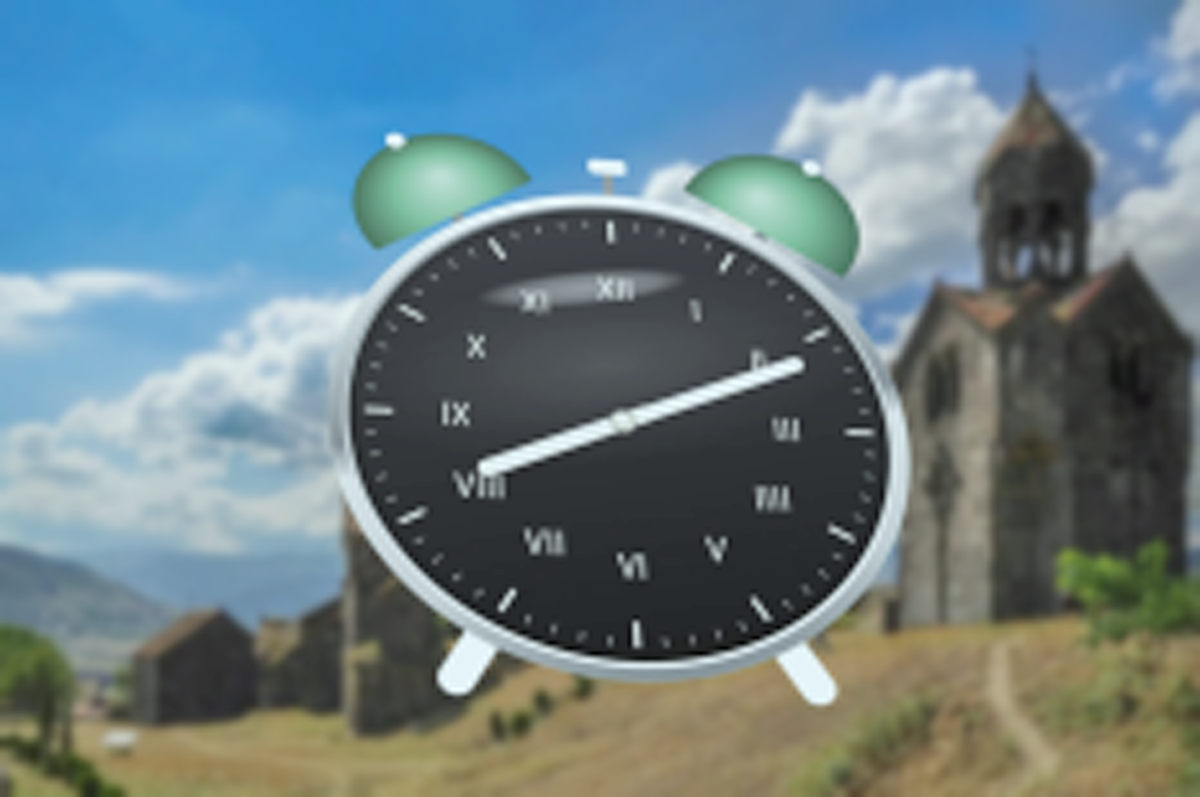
8 h 11 min
